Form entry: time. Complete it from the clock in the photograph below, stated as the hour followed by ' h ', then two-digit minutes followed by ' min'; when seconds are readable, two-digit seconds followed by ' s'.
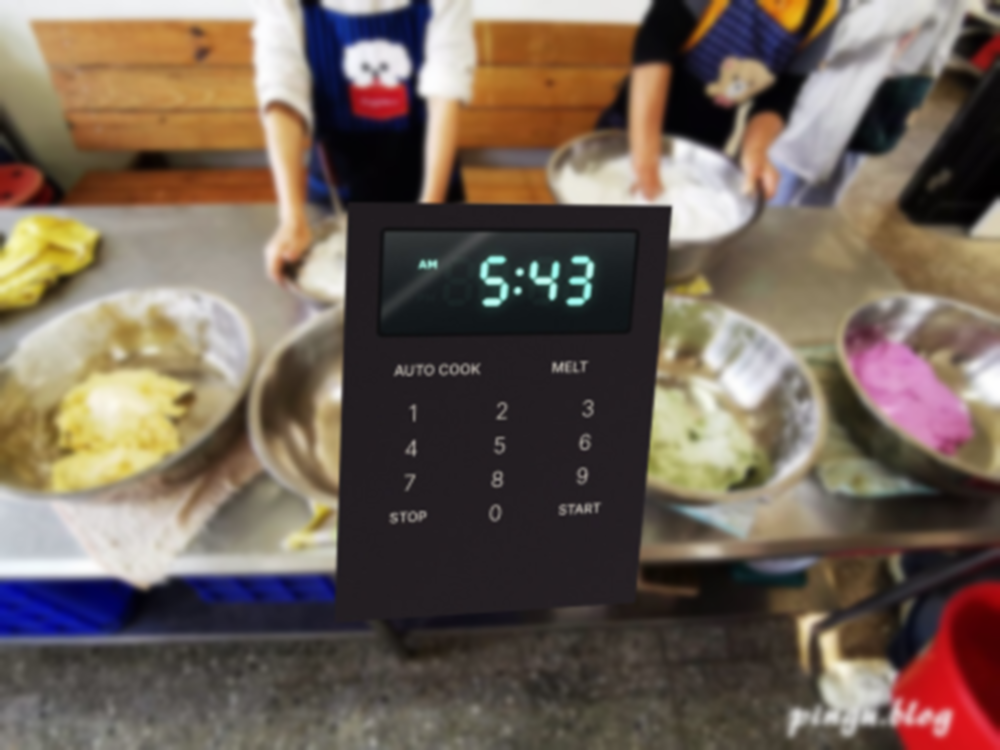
5 h 43 min
